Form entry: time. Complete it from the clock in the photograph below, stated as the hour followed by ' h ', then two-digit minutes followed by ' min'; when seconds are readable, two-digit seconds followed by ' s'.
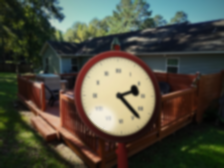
2 h 23 min
